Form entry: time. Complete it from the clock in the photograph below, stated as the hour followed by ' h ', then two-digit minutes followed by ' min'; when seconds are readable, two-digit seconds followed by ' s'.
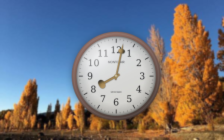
8 h 02 min
